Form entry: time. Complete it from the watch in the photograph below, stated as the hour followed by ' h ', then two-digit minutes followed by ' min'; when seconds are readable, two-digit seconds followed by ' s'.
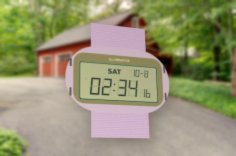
2 h 34 min
